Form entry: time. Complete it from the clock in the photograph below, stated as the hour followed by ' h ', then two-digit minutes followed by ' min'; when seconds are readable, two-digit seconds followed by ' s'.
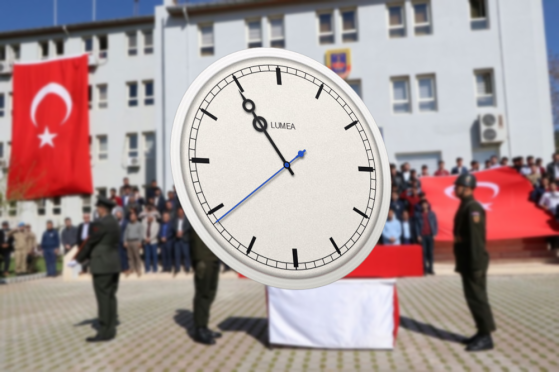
10 h 54 min 39 s
